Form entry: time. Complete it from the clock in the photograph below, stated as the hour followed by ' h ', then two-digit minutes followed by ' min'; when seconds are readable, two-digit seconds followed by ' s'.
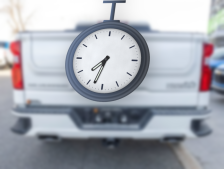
7 h 33 min
